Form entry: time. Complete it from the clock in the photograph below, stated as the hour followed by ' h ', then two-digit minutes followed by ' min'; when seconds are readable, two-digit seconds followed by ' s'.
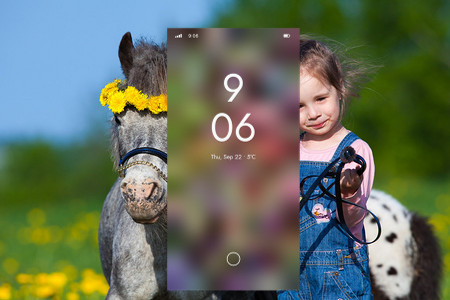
9 h 06 min
